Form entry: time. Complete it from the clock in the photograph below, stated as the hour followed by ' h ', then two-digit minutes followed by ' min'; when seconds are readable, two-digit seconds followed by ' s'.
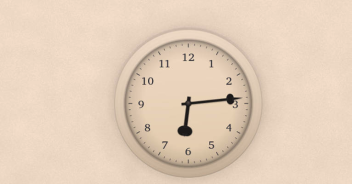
6 h 14 min
